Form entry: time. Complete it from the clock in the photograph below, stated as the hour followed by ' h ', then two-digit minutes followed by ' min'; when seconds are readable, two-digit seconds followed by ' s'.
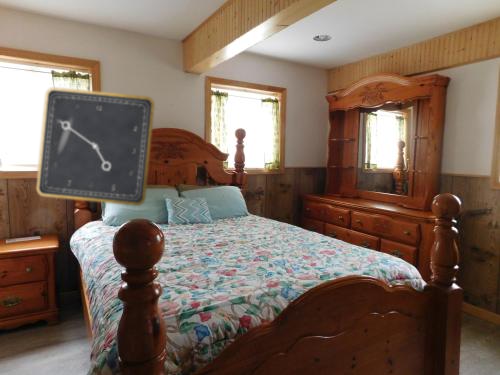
4 h 50 min
